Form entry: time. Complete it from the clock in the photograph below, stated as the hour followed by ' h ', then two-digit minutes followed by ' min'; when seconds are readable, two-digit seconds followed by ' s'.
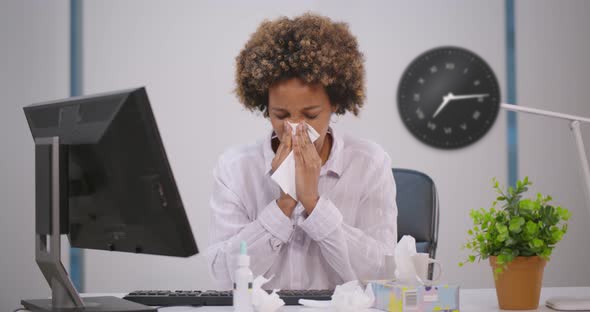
7 h 14 min
